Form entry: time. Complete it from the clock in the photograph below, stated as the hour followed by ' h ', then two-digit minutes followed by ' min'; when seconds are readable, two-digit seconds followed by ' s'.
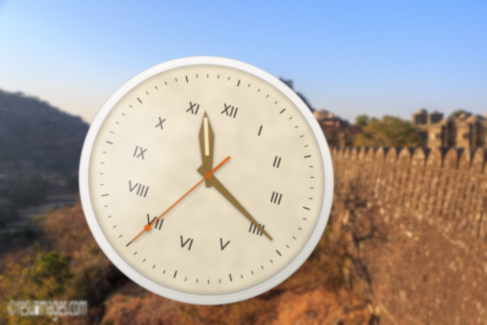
11 h 19 min 35 s
